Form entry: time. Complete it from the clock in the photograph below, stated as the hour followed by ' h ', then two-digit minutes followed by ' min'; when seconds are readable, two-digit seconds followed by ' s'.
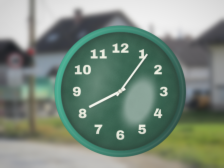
8 h 06 min
